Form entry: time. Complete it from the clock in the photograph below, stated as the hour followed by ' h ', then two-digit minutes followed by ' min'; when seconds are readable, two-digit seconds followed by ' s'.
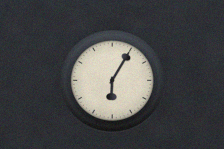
6 h 05 min
